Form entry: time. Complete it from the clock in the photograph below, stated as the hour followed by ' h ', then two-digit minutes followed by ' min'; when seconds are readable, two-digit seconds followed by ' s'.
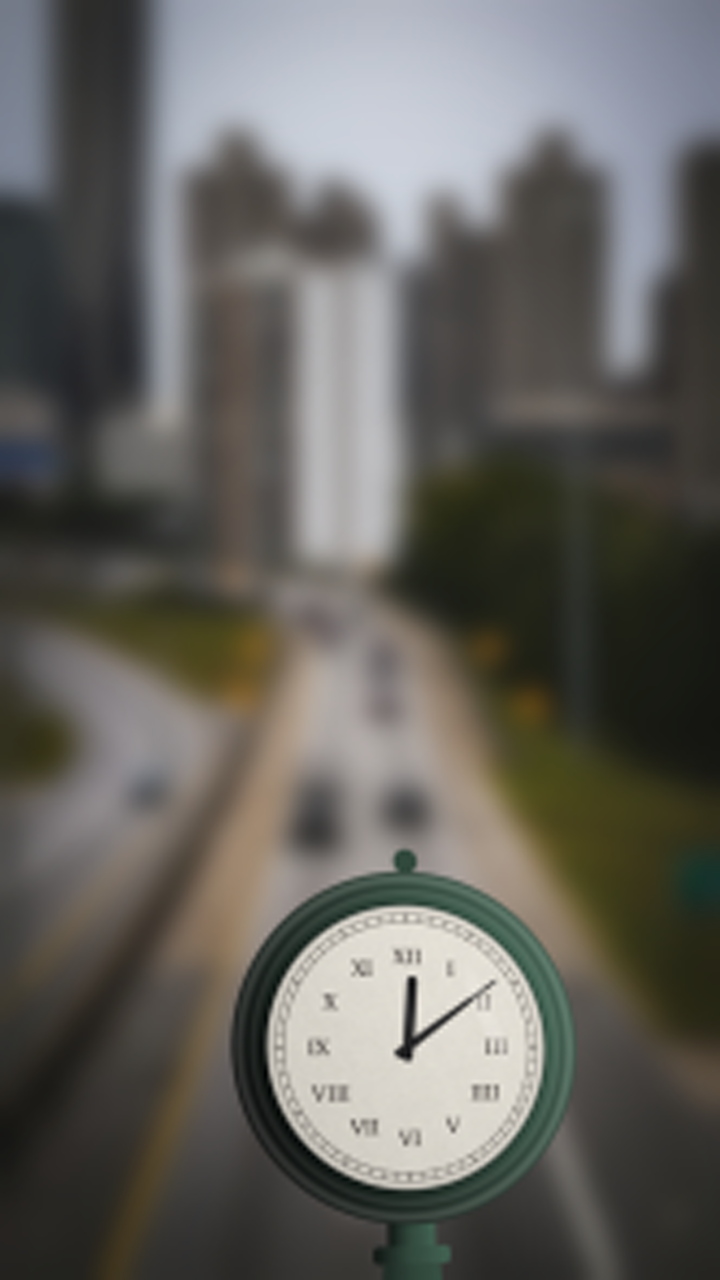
12 h 09 min
